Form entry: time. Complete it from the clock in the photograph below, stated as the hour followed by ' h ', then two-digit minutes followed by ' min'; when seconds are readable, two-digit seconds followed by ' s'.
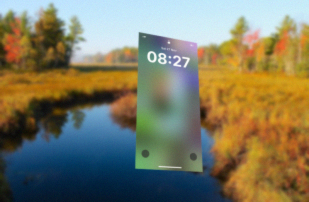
8 h 27 min
